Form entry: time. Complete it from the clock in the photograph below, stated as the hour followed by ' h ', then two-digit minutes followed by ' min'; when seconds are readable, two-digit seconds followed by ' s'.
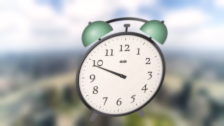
9 h 49 min
